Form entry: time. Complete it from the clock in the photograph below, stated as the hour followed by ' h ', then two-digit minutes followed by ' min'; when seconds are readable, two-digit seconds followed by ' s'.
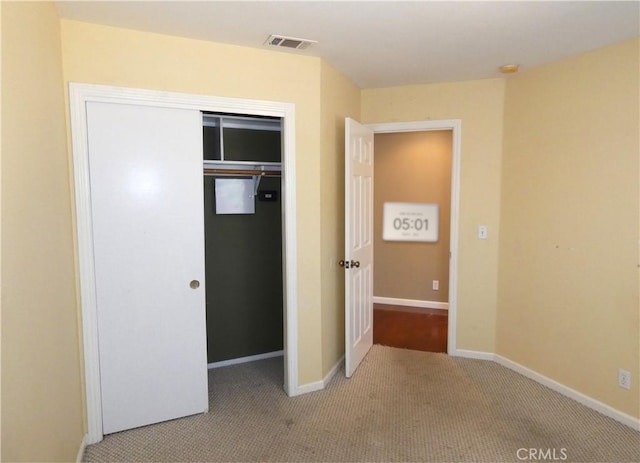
5 h 01 min
